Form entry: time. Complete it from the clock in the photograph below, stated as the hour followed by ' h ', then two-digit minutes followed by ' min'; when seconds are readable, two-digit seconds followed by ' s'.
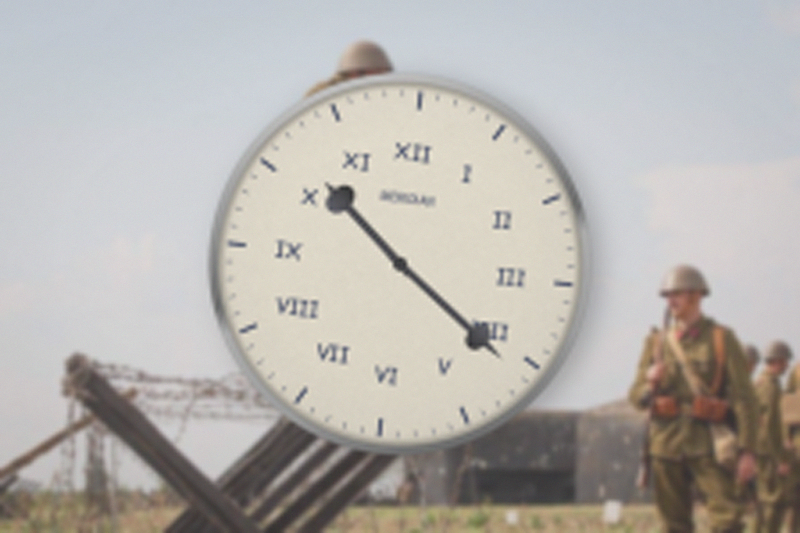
10 h 21 min
